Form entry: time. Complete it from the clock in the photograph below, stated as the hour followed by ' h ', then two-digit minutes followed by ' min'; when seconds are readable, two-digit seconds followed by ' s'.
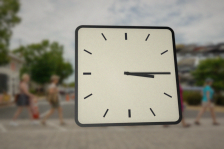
3 h 15 min
